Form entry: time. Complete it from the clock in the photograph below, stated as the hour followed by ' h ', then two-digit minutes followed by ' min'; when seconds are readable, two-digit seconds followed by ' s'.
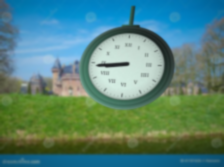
8 h 44 min
